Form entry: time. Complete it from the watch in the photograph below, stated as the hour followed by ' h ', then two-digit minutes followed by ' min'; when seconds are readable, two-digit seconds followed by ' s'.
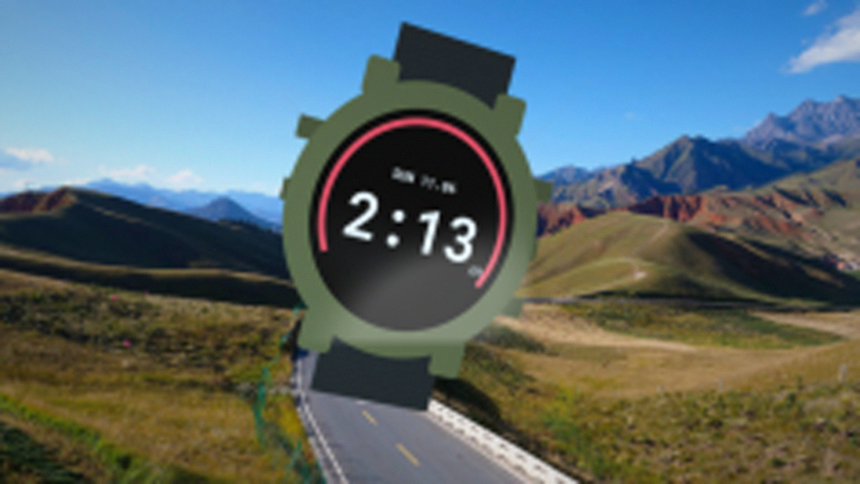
2 h 13 min
